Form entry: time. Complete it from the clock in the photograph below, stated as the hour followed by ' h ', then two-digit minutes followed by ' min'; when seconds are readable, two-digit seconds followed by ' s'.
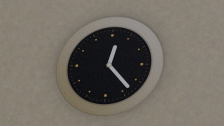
12 h 23 min
